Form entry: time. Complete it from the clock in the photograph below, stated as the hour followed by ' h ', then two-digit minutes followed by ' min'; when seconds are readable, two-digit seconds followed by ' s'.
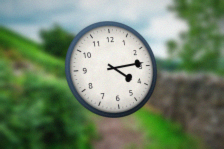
4 h 14 min
